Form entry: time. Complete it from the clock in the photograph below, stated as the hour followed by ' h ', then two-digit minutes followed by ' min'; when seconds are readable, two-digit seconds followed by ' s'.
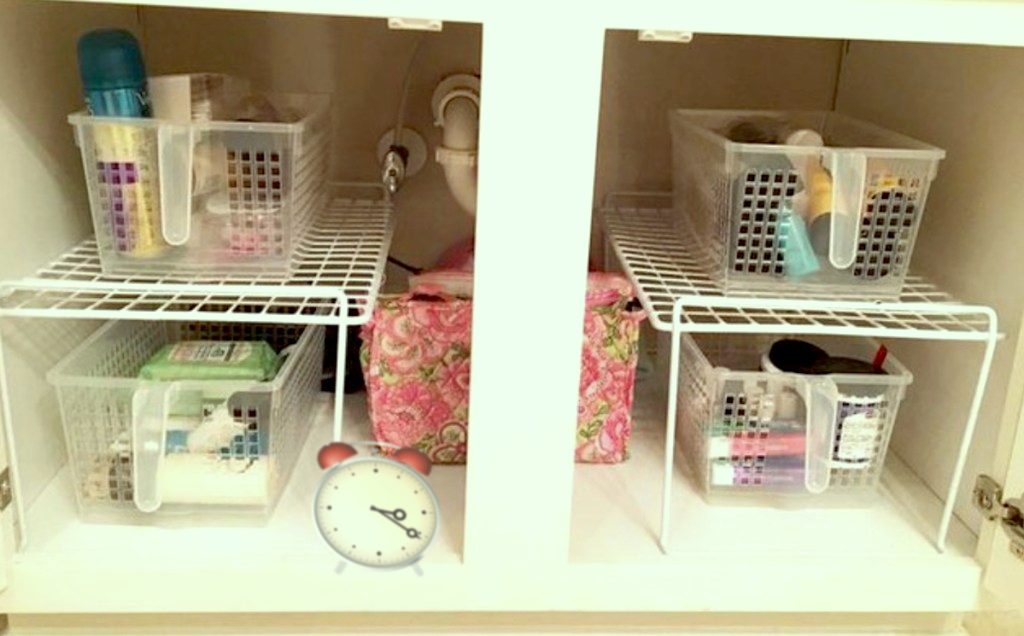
3 h 21 min
